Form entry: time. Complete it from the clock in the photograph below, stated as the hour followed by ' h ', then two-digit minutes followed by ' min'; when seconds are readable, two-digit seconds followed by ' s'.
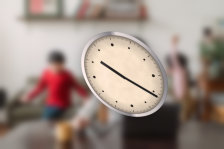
10 h 21 min
